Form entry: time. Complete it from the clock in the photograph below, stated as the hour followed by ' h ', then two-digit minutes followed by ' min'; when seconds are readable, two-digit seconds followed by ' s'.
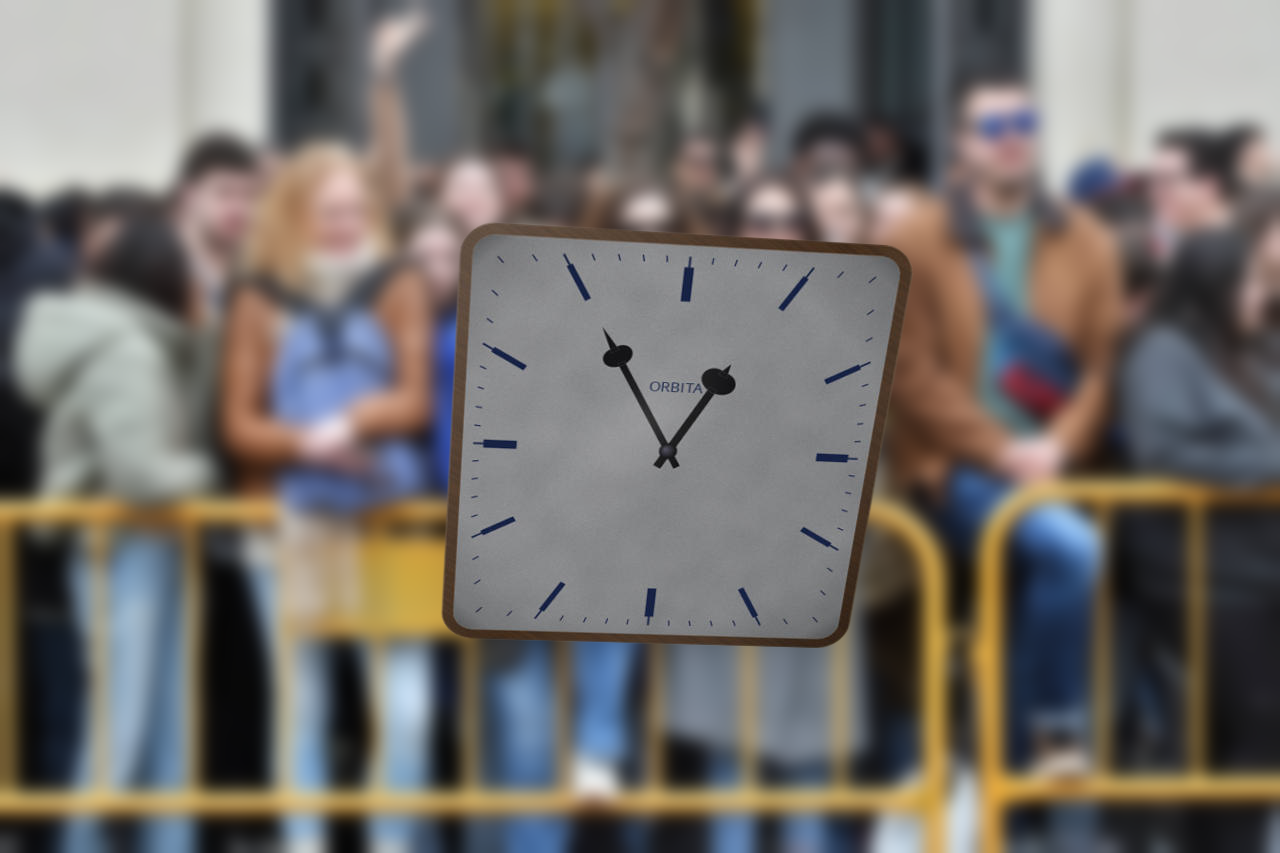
12 h 55 min
